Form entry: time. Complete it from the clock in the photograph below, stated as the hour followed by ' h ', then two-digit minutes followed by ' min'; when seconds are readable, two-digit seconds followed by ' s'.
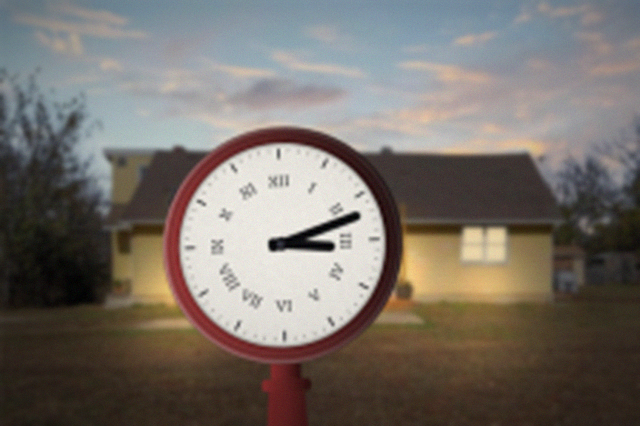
3 h 12 min
